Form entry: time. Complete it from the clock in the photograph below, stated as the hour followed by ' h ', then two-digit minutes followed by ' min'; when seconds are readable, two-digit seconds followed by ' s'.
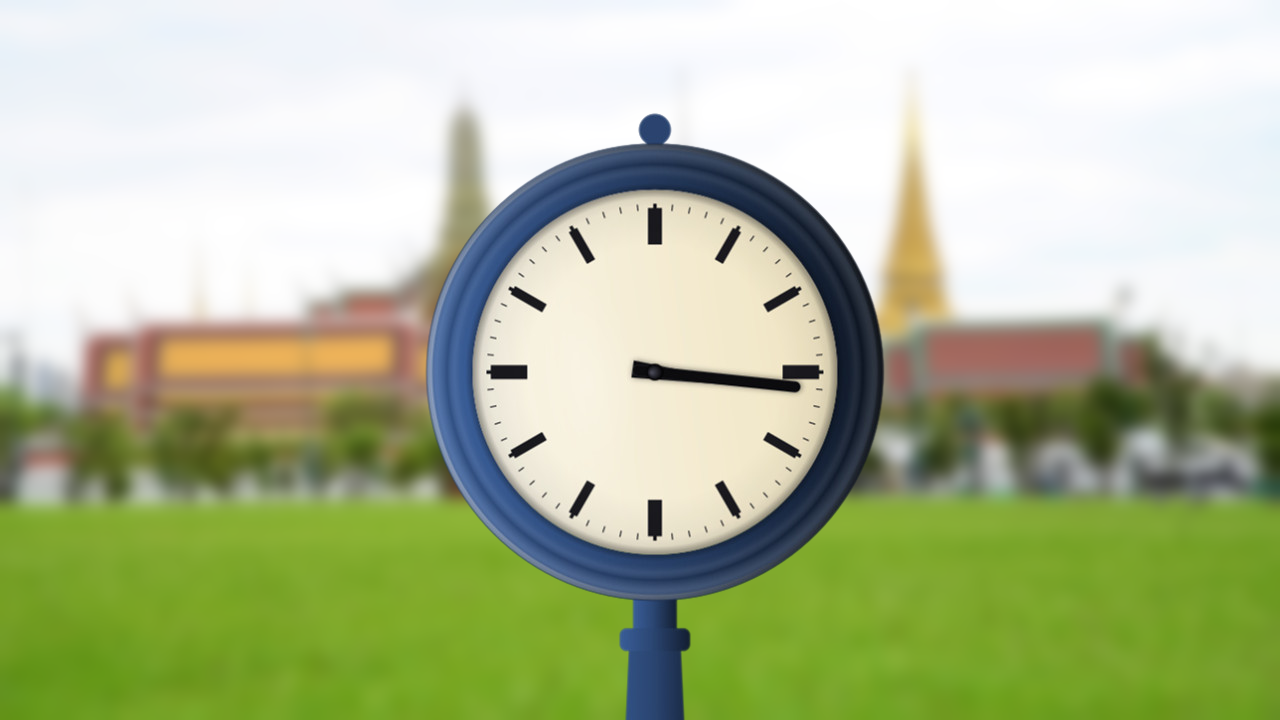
3 h 16 min
